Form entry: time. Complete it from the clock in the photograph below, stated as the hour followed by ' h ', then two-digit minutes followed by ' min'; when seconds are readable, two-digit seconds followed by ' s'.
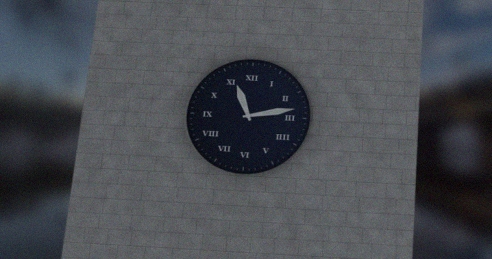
11 h 13 min
